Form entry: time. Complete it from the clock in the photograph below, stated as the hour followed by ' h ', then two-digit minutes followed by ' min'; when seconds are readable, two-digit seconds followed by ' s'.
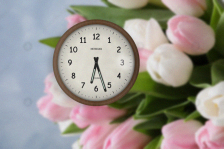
6 h 27 min
